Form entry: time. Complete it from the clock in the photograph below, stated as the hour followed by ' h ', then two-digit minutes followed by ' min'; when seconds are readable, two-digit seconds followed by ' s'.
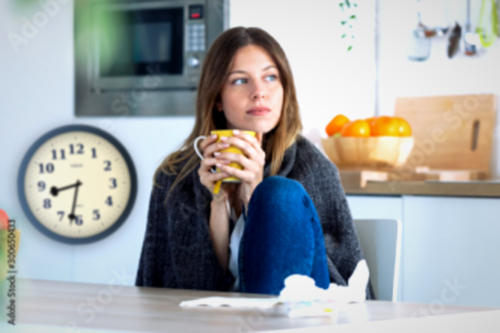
8 h 32 min
